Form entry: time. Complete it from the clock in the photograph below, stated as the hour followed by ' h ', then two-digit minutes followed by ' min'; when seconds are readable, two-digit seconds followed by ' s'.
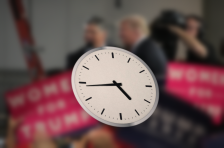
4 h 44 min
